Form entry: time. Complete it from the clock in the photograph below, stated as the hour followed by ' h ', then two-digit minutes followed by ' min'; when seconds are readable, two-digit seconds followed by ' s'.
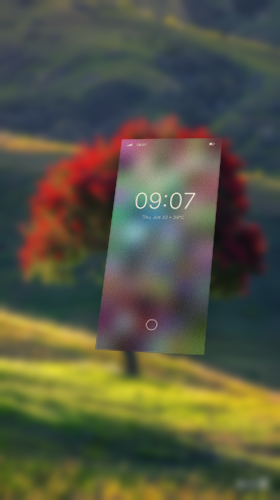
9 h 07 min
